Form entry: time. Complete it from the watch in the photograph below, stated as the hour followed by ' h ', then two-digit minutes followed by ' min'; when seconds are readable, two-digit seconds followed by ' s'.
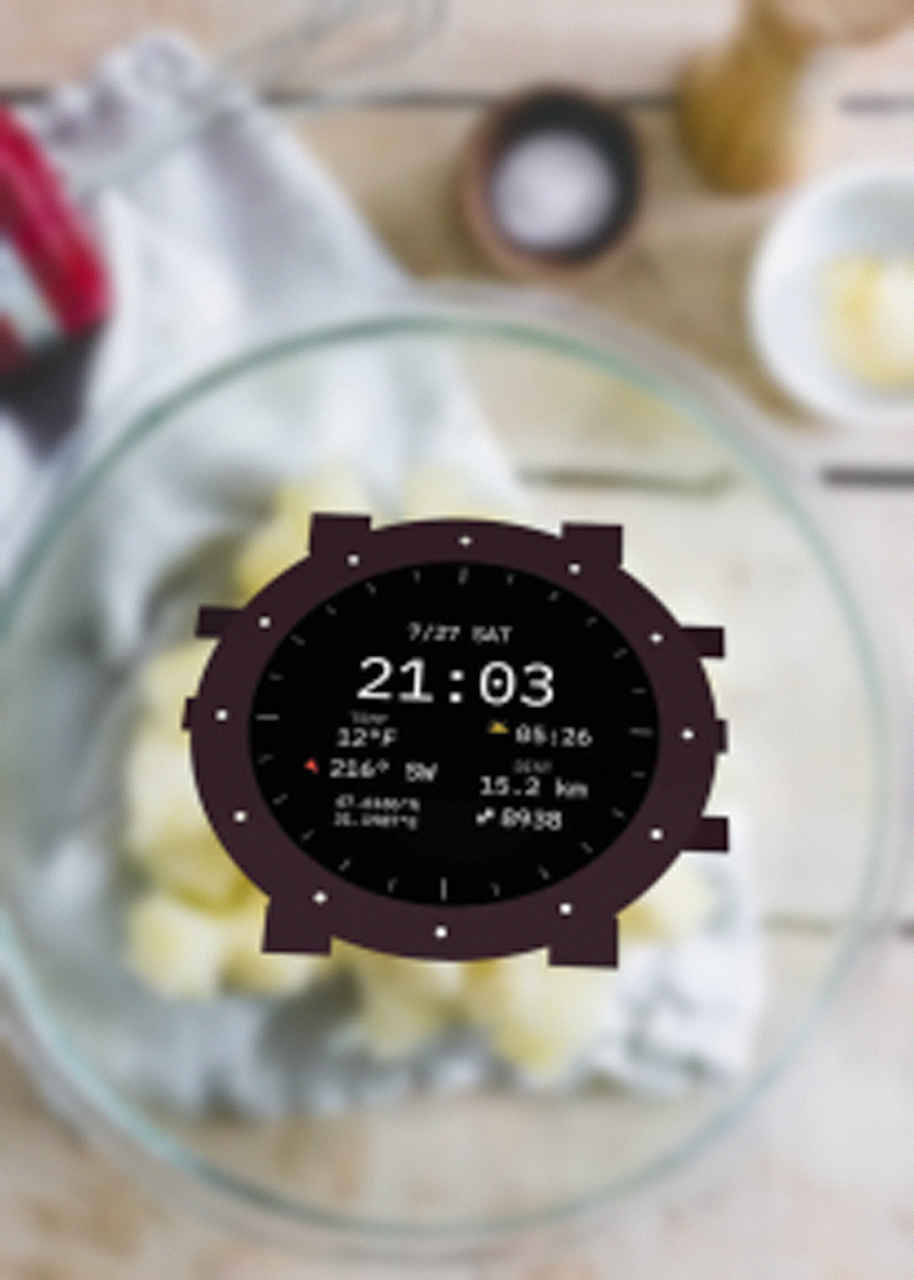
21 h 03 min
